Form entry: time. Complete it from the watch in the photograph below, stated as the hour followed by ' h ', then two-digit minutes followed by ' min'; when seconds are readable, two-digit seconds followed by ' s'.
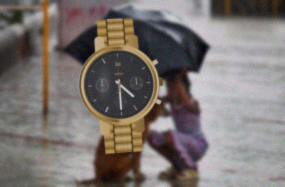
4 h 30 min
